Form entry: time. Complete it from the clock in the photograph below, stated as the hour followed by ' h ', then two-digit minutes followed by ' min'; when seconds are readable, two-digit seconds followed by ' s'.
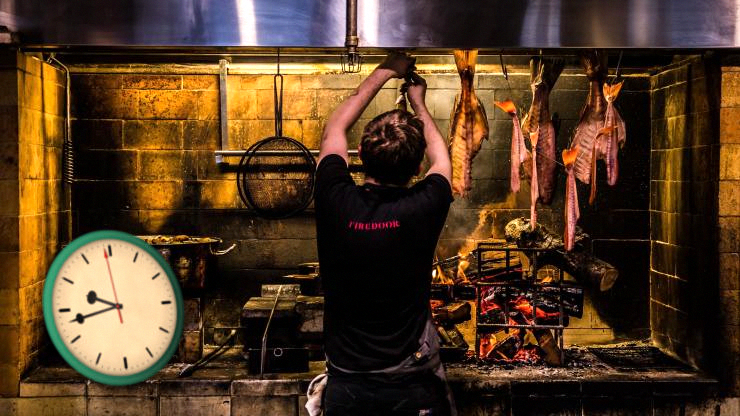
9 h 42 min 59 s
